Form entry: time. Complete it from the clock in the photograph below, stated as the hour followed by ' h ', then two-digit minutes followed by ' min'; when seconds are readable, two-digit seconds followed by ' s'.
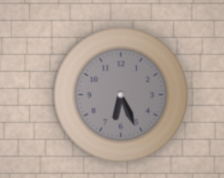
6 h 26 min
